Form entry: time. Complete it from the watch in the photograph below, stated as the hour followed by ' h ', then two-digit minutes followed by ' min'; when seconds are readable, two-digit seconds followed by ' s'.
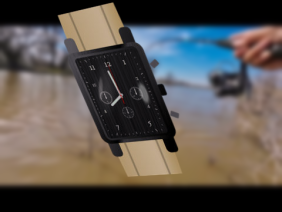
7 h 59 min
